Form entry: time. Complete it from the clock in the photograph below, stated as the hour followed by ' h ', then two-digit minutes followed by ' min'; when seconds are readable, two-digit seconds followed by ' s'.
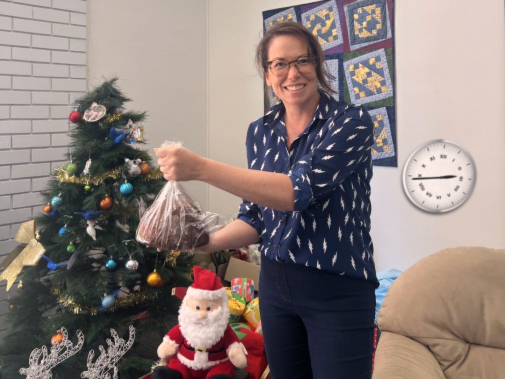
2 h 44 min
